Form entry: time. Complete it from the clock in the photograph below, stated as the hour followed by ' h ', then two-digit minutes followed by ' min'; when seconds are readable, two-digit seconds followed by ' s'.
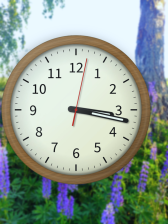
3 h 17 min 02 s
